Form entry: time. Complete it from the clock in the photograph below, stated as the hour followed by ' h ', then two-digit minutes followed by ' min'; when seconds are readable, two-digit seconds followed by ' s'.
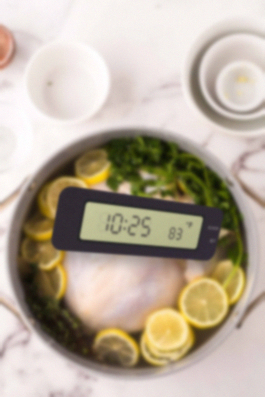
10 h 25 min
